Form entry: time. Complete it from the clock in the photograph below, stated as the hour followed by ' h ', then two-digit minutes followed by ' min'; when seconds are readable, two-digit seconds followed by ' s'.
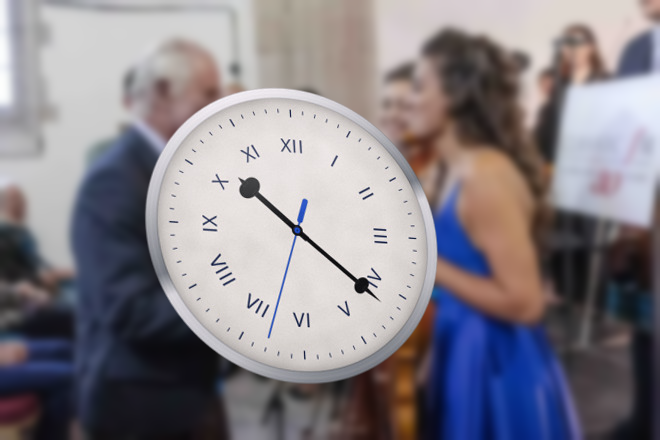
10 h 21 min 33 s
